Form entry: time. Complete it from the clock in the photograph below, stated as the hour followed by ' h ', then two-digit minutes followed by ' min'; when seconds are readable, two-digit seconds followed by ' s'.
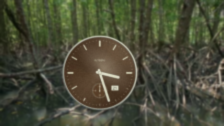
3 h 27 min
